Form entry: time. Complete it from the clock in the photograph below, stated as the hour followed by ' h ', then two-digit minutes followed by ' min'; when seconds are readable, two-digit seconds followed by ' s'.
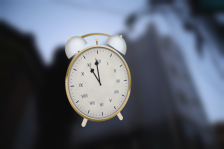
10 h 59 min
